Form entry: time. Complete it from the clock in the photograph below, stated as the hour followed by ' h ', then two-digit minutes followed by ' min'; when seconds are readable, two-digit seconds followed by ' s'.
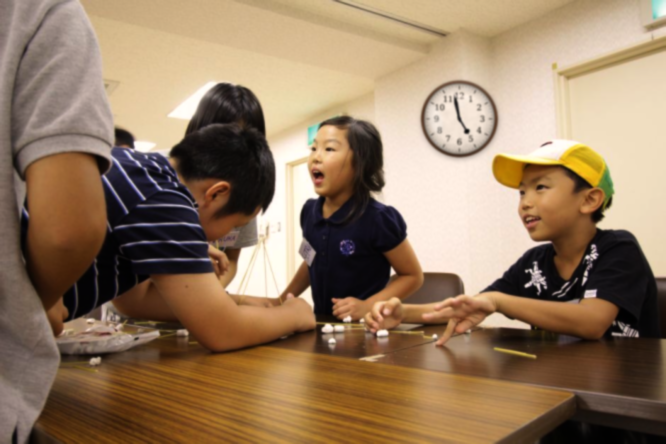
4 h 58 min
